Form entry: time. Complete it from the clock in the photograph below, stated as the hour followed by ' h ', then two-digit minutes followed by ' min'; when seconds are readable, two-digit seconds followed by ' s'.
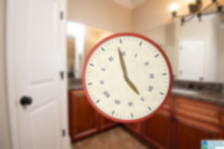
4 h 59 min
